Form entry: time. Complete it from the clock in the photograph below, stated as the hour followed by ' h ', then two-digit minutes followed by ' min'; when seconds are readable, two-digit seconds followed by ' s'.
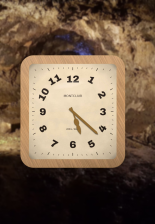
5 h 22 min
